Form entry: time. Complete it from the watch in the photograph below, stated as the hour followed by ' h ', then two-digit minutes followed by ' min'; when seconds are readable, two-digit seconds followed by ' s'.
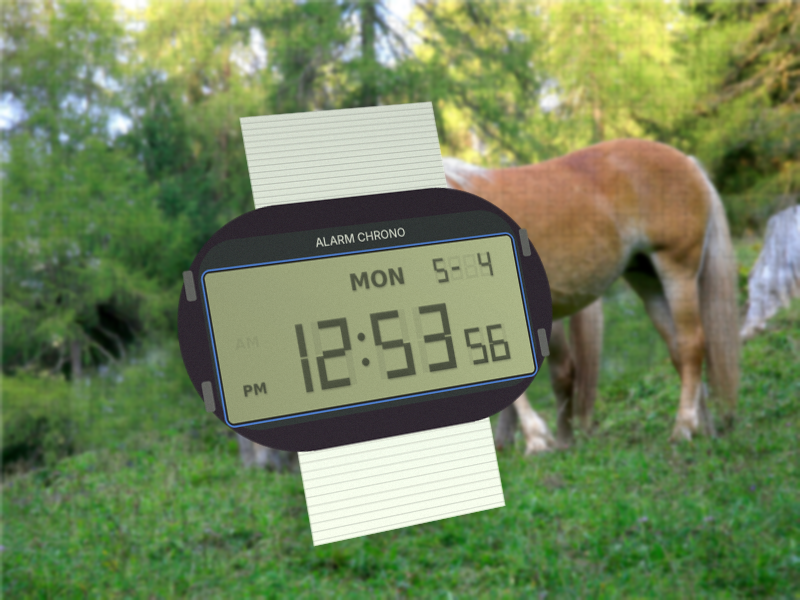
12 h 53 min 56 s
